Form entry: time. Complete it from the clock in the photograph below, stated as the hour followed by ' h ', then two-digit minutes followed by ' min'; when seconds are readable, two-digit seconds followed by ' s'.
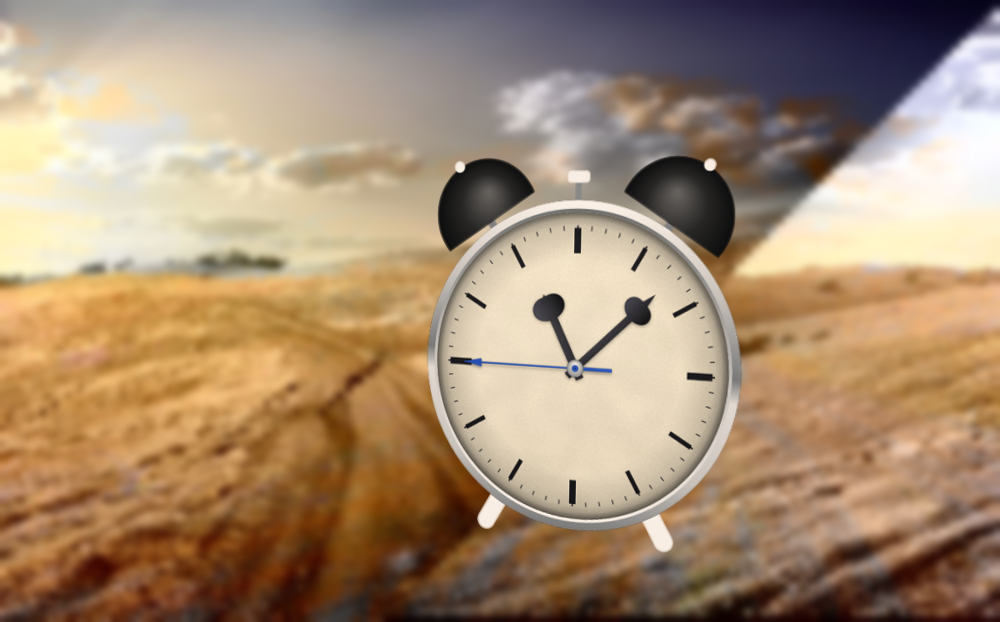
11 h 07 min 45 s
